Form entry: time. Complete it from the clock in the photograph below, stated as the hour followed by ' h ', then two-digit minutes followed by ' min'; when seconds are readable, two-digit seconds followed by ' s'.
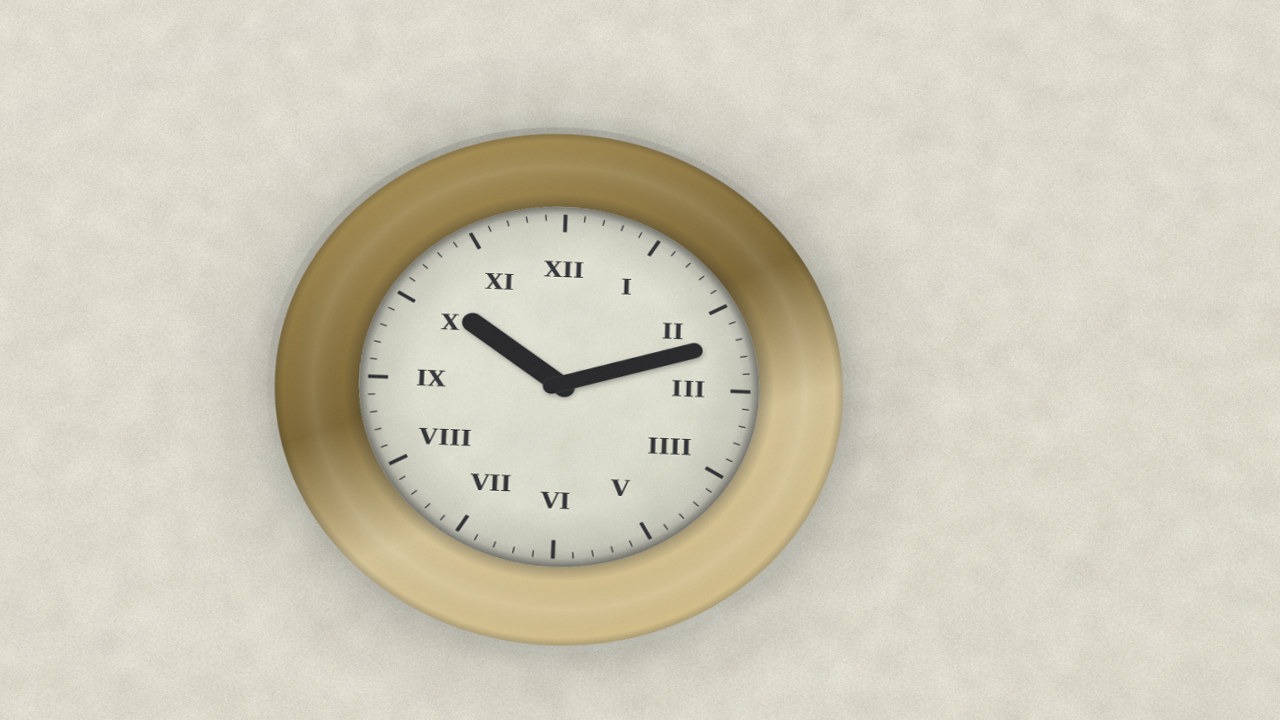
10 h 12 min
